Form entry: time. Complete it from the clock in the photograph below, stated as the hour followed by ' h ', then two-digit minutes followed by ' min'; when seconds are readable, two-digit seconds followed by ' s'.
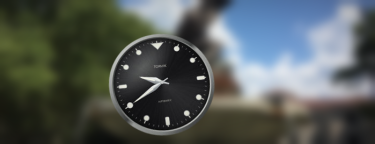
9 h 40 min
